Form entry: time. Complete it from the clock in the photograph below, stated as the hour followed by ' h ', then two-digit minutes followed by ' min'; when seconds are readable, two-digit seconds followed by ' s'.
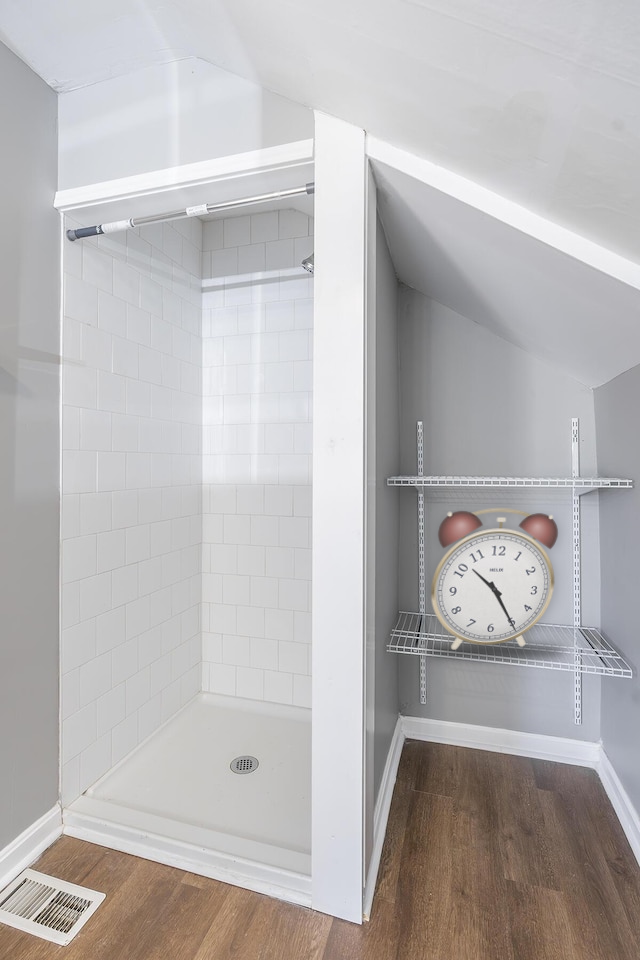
10 h 25 min
